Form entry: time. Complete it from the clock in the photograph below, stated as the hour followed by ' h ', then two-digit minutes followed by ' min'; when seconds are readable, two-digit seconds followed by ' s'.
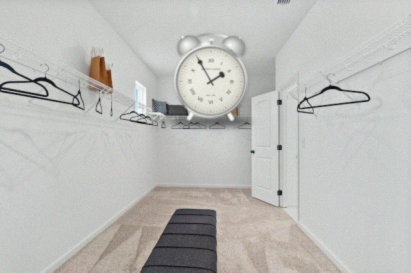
1 h 55 min
